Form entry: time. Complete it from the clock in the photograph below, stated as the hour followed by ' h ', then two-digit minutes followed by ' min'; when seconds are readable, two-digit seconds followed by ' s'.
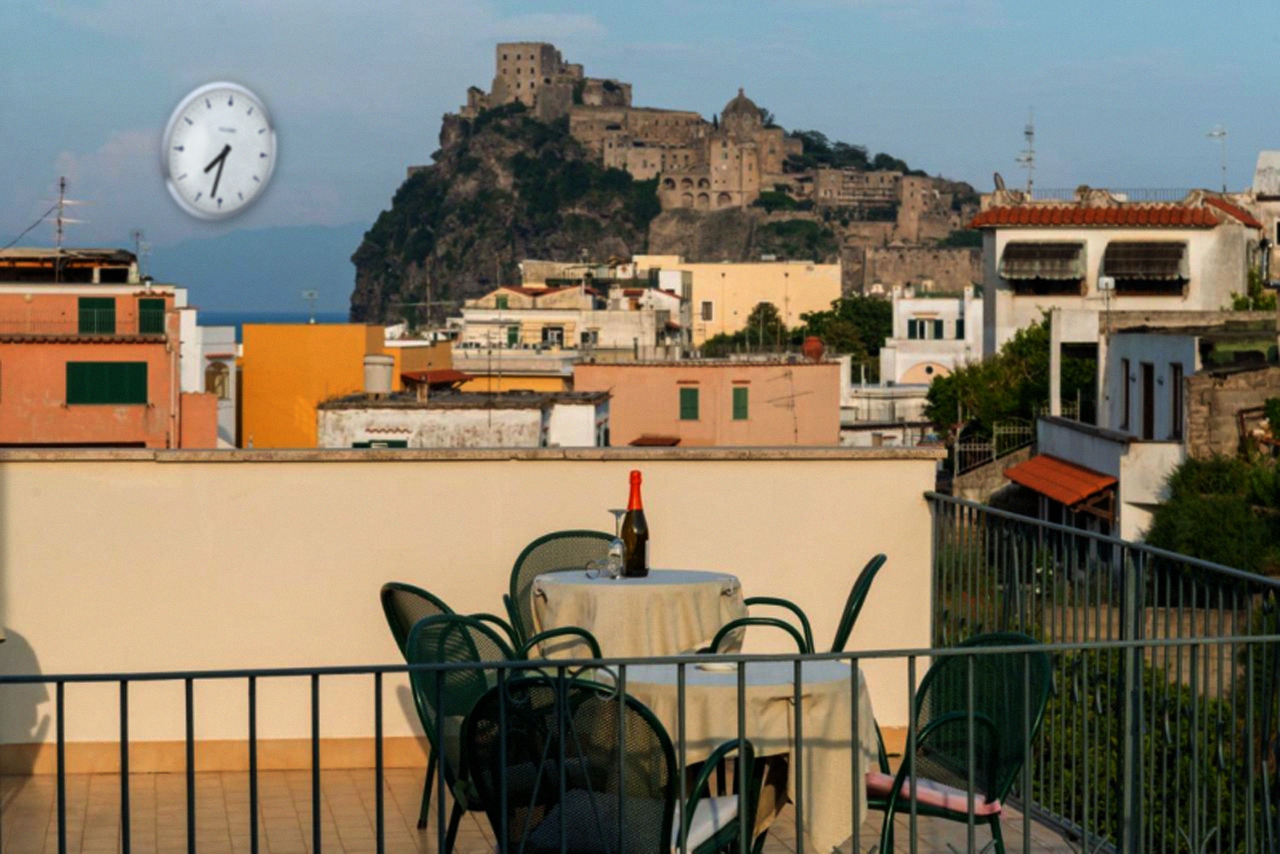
7 h 32 min
